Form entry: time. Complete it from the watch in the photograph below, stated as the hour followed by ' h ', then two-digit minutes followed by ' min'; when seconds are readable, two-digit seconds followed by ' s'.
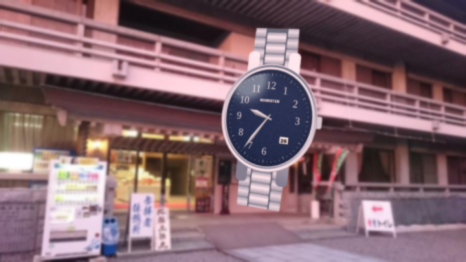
9 h 36 min
